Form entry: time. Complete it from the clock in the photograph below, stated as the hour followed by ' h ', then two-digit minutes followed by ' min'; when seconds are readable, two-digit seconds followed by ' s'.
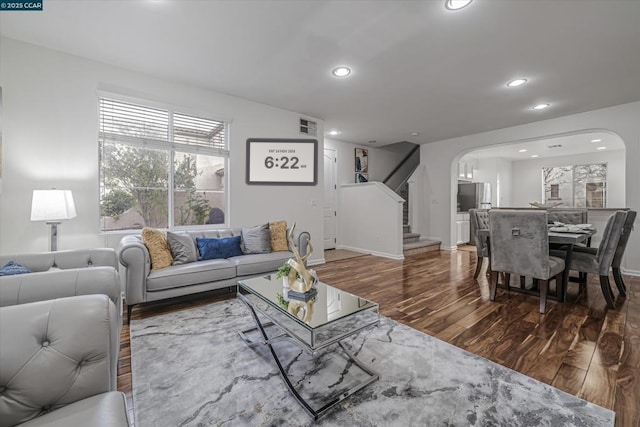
6 h 22 min
